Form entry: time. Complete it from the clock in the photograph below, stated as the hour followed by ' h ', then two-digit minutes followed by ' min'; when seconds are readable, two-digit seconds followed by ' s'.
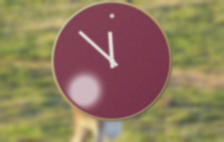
11 h 52 min
